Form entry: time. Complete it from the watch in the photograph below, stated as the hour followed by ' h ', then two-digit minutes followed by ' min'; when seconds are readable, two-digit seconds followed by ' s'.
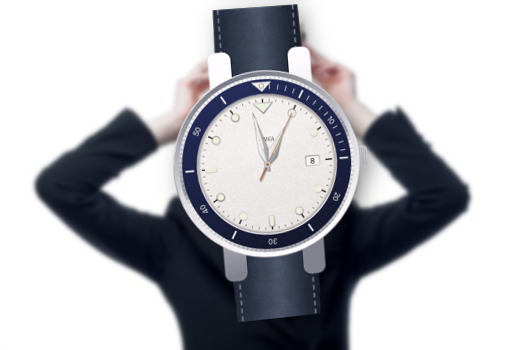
12 h 58 min 05 s
